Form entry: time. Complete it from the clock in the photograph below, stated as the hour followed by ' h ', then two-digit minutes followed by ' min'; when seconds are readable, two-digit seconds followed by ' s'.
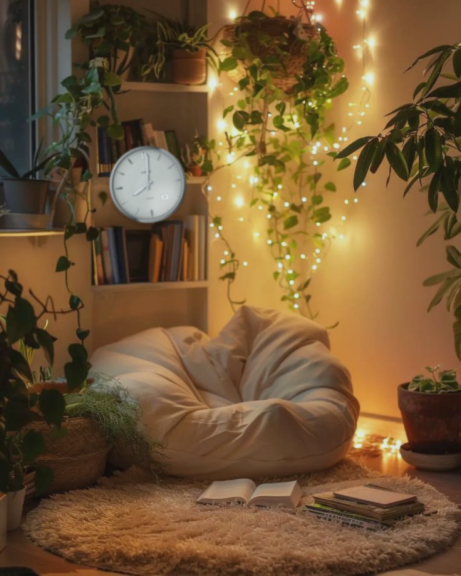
8 h 01 min
